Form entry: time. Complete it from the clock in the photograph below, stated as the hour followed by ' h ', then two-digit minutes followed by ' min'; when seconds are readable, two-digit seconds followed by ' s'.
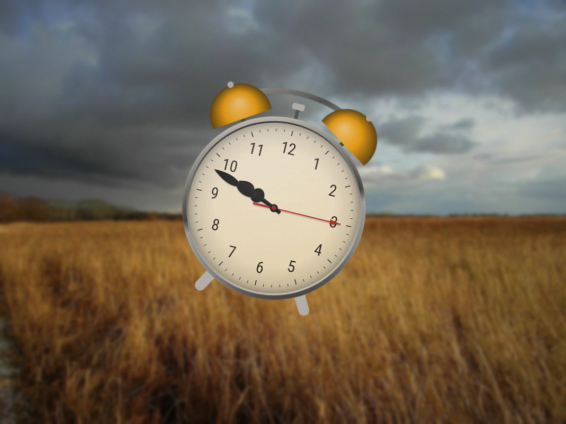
9 h 48 min 15 s
